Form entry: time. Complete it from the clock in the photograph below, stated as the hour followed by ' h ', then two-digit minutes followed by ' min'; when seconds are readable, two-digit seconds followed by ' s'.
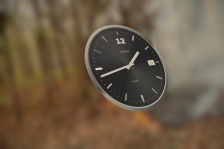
1 h 43 min
